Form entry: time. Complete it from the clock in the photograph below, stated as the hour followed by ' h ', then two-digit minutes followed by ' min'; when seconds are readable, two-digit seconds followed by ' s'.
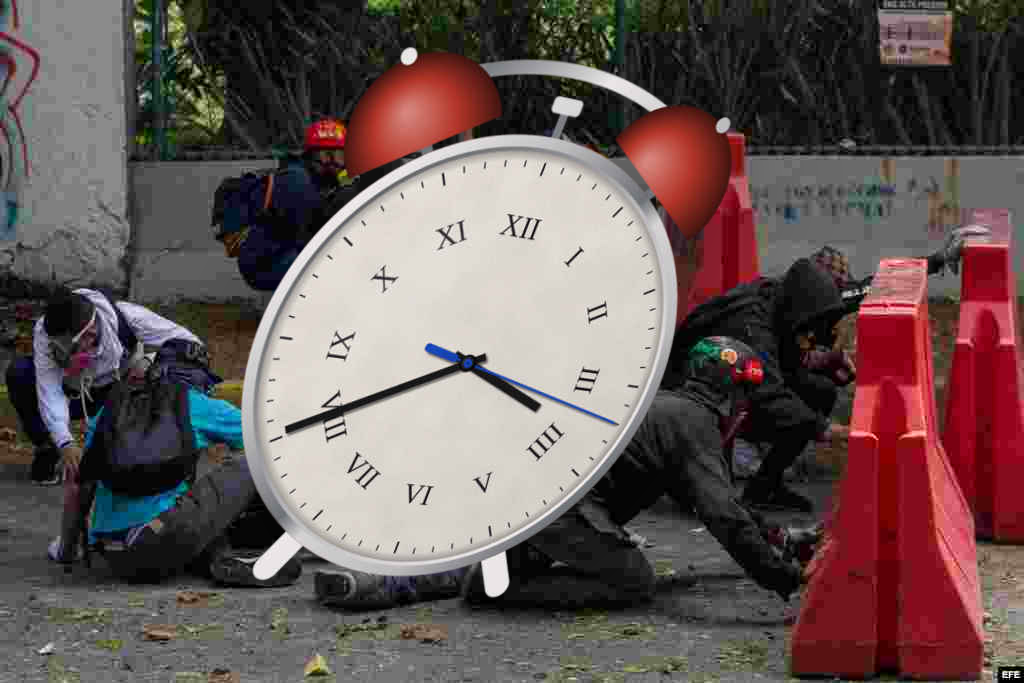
3 h 40 min 17 s
